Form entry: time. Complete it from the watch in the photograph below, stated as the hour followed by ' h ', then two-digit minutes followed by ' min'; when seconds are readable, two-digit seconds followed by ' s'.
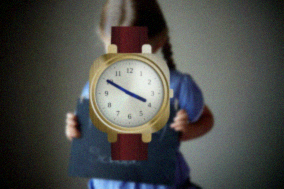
3 h 50 min
